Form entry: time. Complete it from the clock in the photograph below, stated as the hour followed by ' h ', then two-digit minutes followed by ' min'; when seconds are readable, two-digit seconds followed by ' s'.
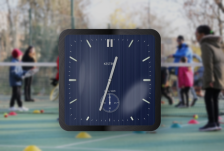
12 h 33 min
